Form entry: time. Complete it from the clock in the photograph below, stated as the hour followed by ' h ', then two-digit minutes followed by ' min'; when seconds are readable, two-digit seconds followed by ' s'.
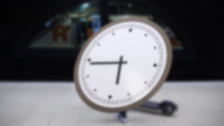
5 h 44 min
